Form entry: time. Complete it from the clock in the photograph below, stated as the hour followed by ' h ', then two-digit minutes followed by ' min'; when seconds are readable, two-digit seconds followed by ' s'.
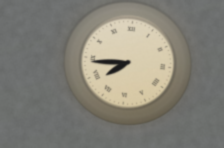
7 h 44 min
